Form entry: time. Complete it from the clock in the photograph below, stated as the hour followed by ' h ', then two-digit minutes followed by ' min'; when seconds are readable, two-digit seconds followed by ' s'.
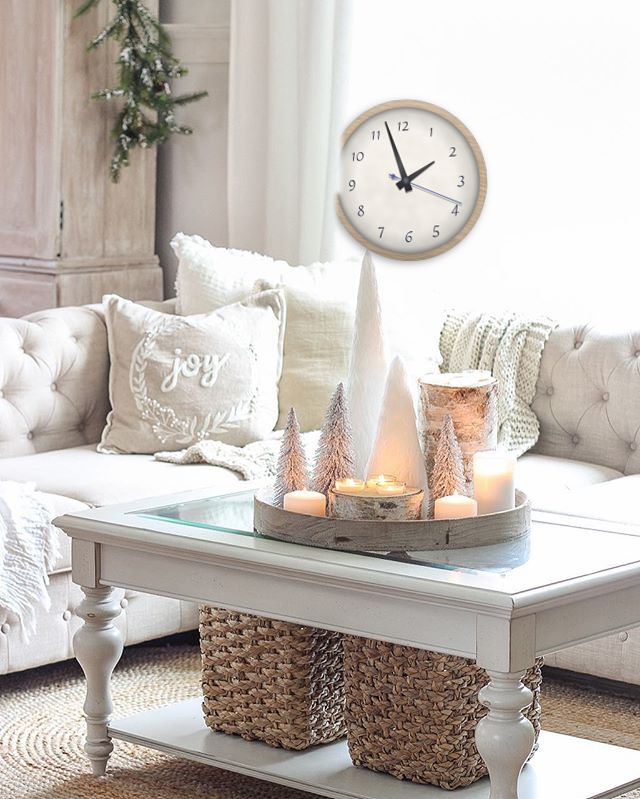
1 h 57 min 19 s
